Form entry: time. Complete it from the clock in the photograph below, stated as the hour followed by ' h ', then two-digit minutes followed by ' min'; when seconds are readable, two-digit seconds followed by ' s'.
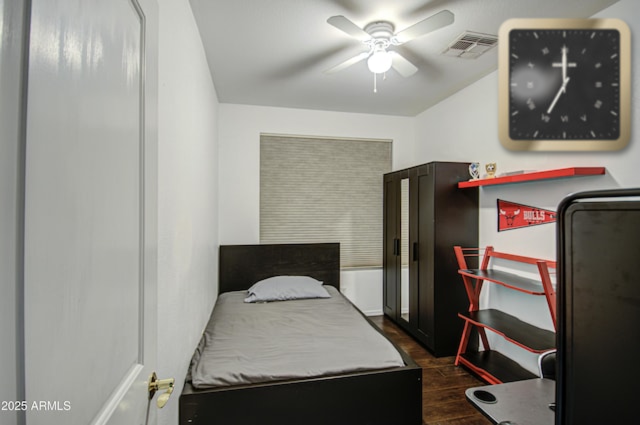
7 h 00 min
